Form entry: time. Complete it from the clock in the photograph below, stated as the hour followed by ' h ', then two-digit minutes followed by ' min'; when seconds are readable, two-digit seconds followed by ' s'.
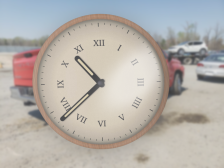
10 h 38 min
